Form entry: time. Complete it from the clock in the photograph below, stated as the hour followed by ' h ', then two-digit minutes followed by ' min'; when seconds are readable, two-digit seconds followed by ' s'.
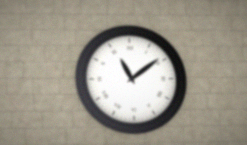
11 h 09 min
